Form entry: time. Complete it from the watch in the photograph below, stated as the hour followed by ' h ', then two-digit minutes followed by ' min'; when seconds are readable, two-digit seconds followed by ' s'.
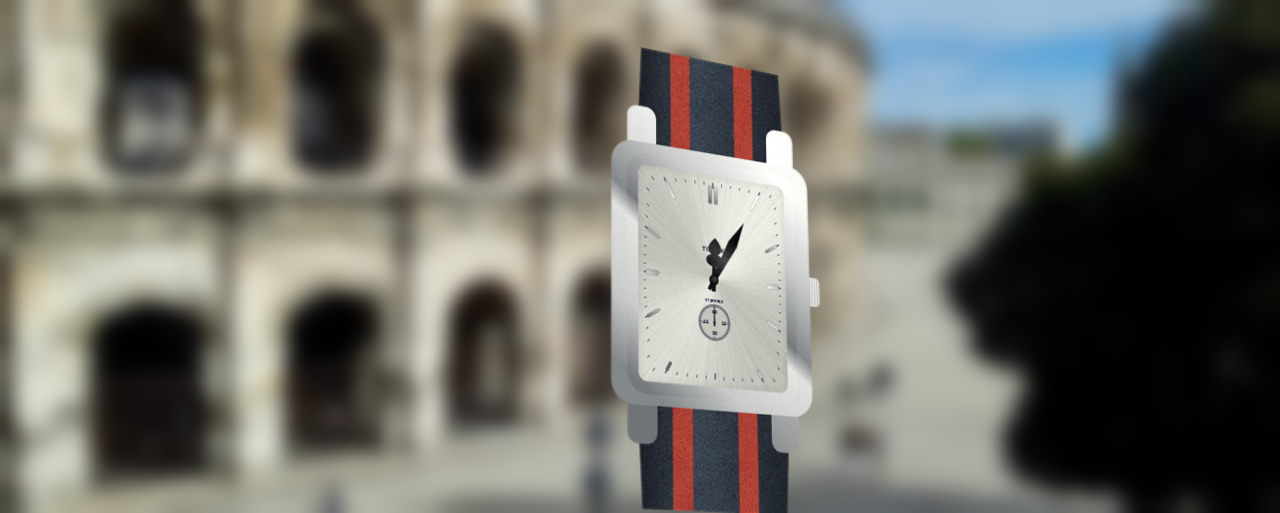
12 h 05 min
